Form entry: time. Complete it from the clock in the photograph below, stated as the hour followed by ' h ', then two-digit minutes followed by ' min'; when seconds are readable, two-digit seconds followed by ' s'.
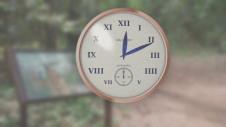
12 h 11 min
